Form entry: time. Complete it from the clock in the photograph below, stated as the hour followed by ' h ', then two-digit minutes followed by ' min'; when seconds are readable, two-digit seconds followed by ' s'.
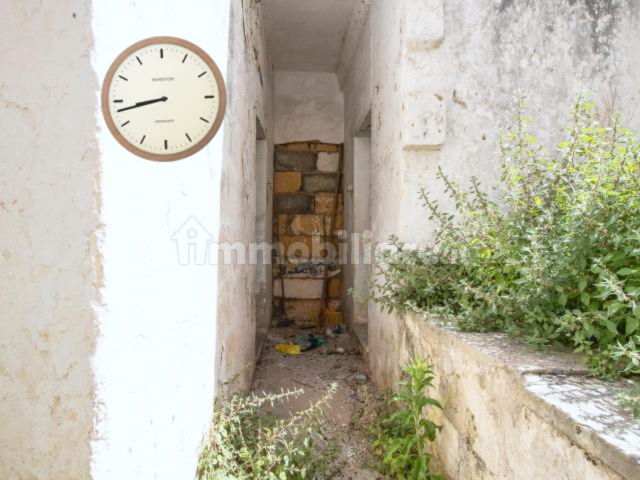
8 h 43 min
